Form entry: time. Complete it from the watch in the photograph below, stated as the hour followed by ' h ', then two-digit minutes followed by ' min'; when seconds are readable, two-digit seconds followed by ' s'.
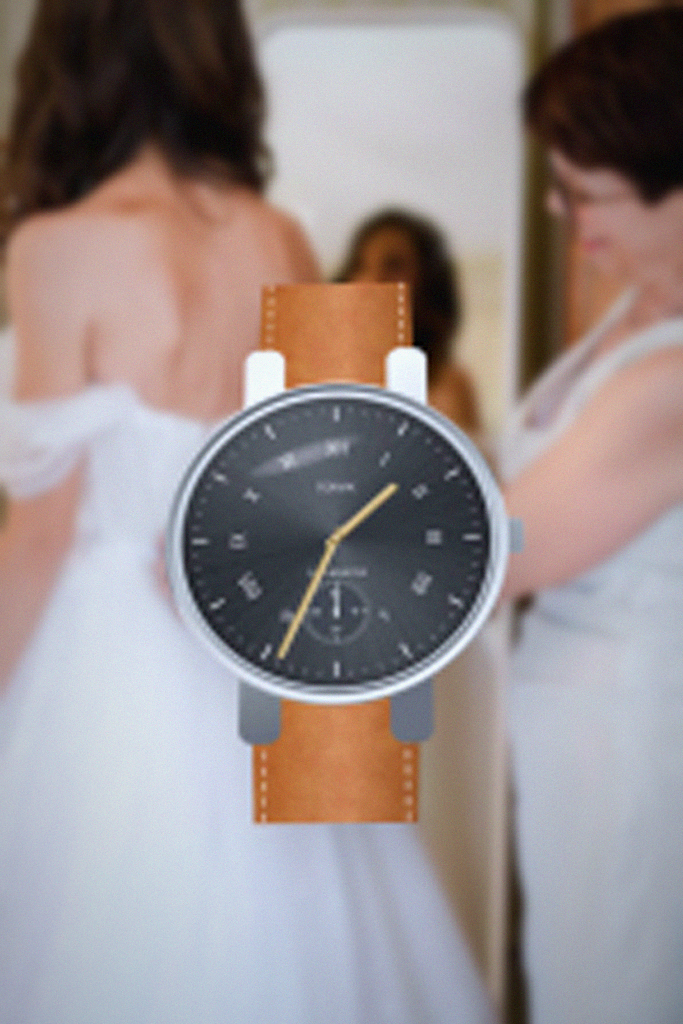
1 h 34 min
